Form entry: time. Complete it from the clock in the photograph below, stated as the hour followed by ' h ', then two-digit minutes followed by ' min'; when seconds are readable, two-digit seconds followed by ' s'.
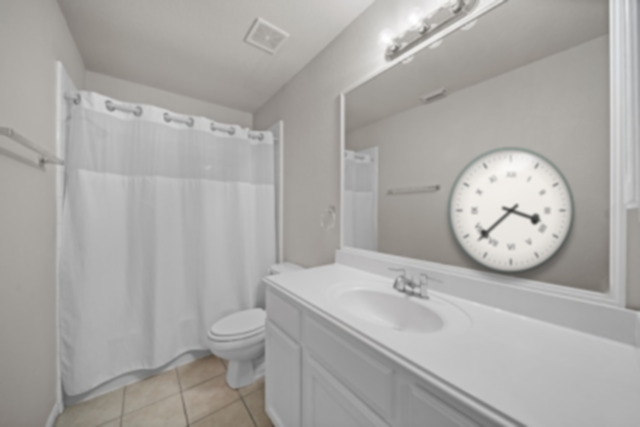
3 h 38 min
